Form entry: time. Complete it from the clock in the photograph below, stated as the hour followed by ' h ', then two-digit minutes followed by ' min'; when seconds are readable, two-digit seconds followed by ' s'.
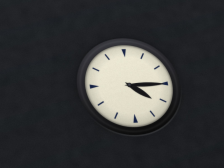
4 h 15 min
